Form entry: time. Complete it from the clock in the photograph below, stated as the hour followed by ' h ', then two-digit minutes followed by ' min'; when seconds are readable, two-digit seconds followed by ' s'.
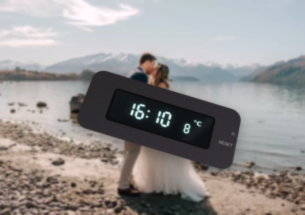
16 h 10 min
